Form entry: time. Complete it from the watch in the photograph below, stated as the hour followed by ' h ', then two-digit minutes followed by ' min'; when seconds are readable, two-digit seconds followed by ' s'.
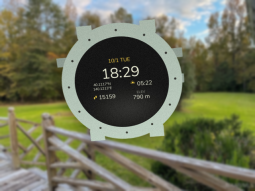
18 h 29 min
